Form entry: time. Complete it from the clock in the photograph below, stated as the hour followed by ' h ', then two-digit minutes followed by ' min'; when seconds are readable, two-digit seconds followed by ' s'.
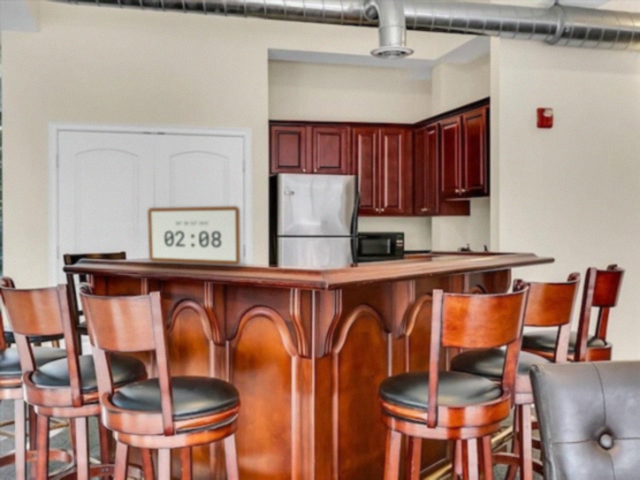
2 h 08 min
